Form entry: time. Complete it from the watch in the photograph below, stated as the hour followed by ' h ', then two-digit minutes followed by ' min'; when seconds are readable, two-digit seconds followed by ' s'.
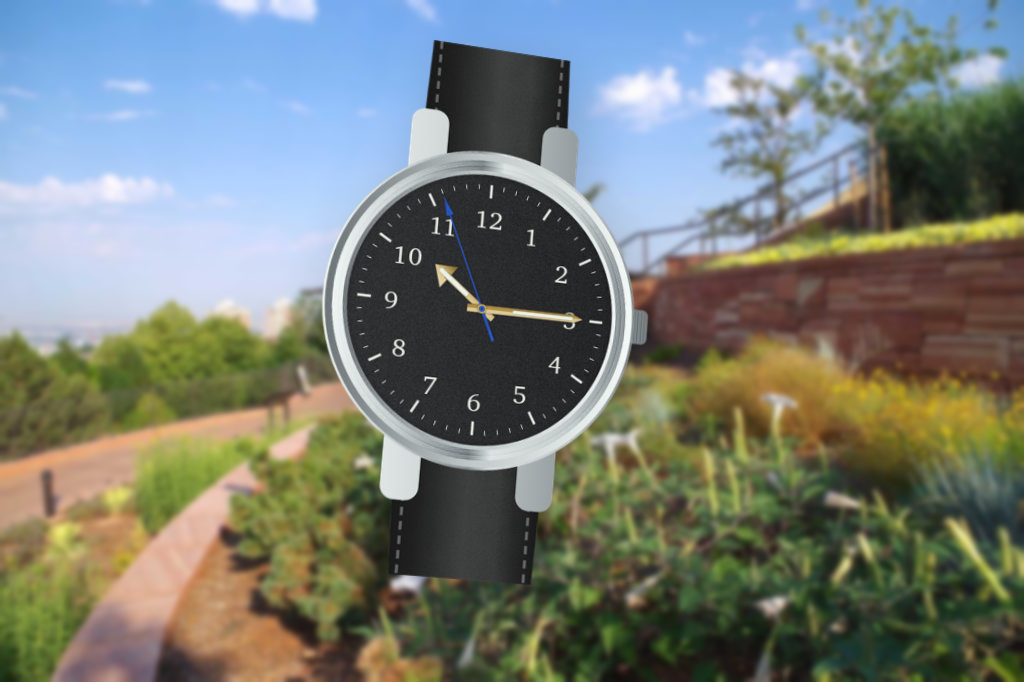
10 h 14 min 56 s
